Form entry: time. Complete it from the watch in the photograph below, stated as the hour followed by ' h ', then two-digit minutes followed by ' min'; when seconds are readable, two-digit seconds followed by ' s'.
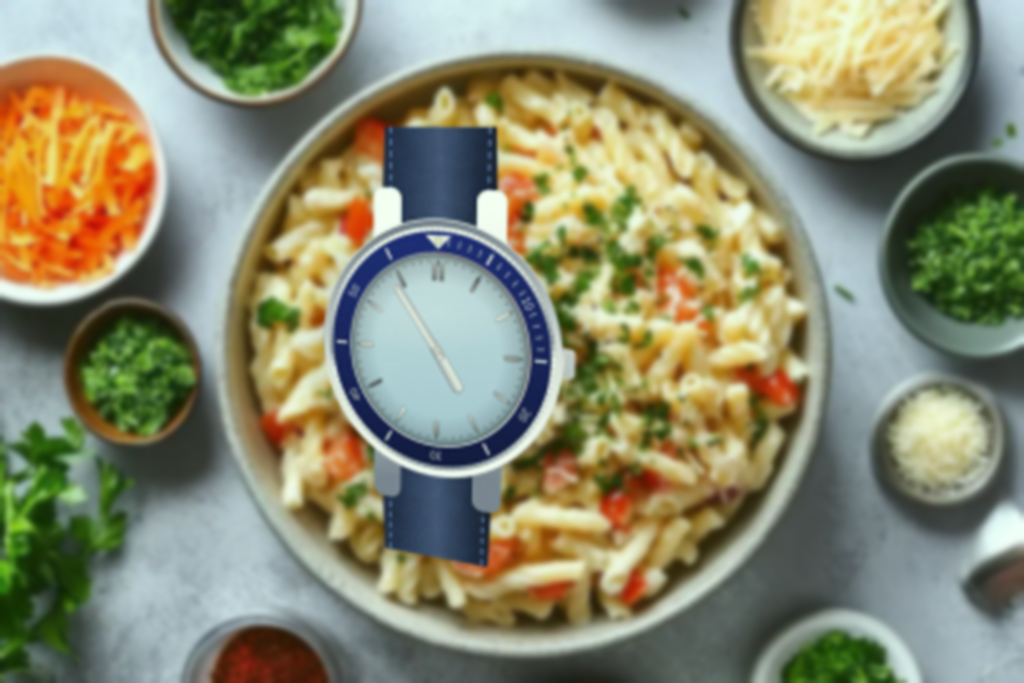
4 h 54 min
